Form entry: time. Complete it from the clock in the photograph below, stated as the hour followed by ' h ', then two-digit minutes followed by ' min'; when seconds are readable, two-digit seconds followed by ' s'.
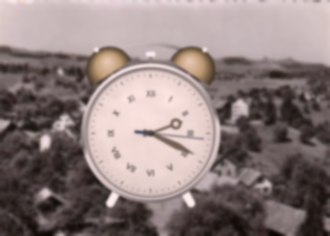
2 h 19 min 16 s
